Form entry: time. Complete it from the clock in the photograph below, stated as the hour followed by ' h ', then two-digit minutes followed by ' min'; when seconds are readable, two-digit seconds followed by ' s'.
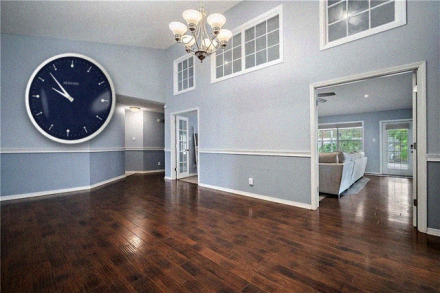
9 h 53 min
